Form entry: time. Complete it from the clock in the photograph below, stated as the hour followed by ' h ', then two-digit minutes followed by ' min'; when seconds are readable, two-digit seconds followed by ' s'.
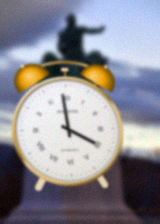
3 h 59 min
